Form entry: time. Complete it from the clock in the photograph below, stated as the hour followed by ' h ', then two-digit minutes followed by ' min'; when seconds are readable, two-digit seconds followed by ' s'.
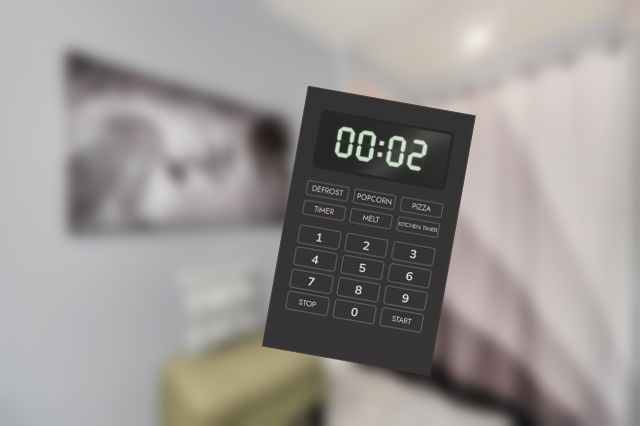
0 h 02 min
